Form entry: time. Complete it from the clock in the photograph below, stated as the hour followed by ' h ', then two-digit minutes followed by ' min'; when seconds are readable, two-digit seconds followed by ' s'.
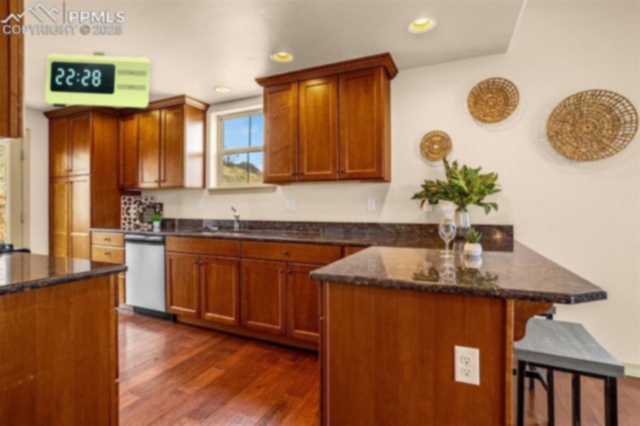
22 h 28 min
